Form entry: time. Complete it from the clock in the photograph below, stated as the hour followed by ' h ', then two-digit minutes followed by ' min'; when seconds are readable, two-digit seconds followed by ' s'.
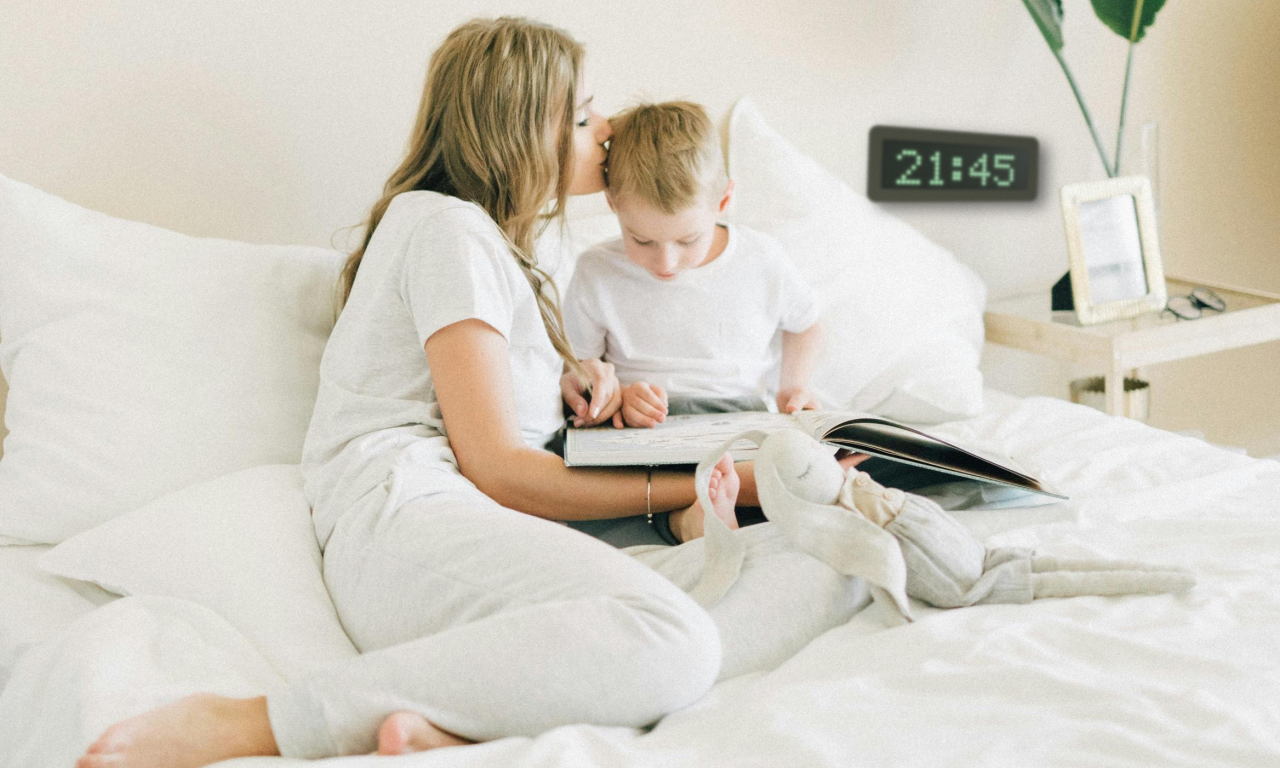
21 h 45 min
